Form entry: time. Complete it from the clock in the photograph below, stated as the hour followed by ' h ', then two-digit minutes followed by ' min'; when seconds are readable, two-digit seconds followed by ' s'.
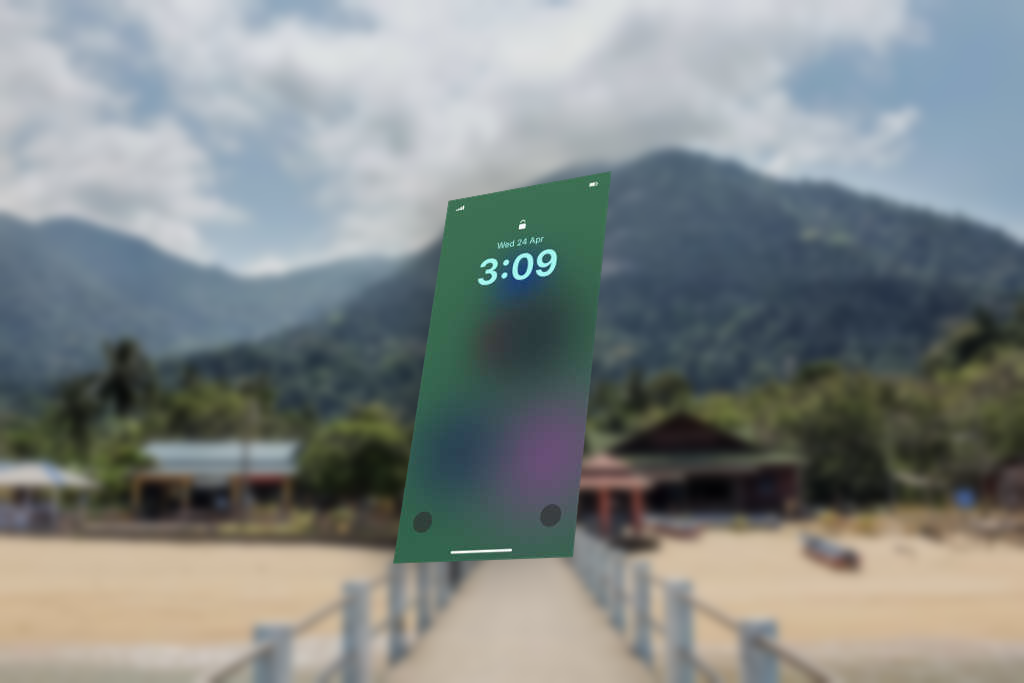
3 h 09 min
